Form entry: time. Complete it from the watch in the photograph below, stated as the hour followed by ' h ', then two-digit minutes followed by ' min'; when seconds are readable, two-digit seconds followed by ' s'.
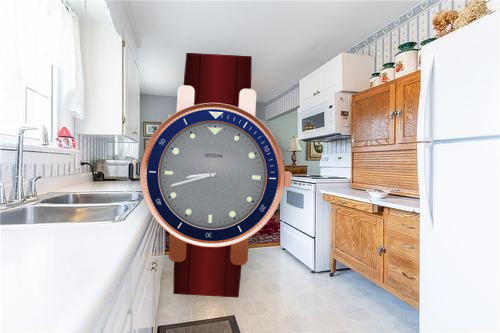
8 h 42 min
